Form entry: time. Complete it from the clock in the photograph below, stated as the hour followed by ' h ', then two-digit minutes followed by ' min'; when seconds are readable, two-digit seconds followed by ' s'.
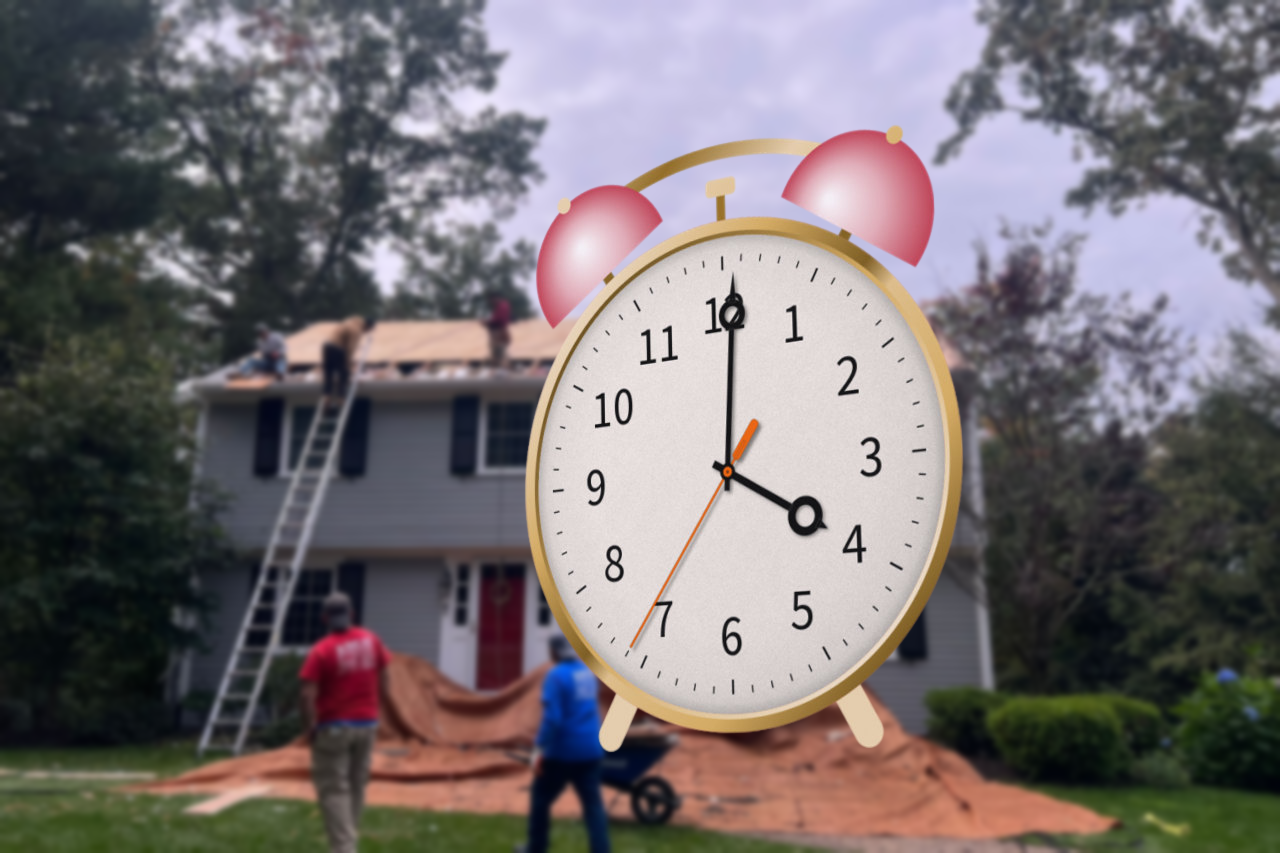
4 h 00 min 36 s
